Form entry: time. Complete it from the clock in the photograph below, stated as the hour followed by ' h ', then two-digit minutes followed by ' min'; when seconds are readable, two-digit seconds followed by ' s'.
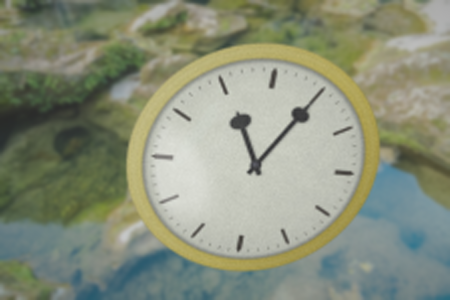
11 h 05 min
